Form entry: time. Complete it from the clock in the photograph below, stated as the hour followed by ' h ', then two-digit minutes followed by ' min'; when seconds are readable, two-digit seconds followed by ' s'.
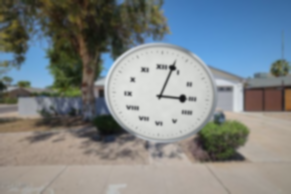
3 h 03 min
